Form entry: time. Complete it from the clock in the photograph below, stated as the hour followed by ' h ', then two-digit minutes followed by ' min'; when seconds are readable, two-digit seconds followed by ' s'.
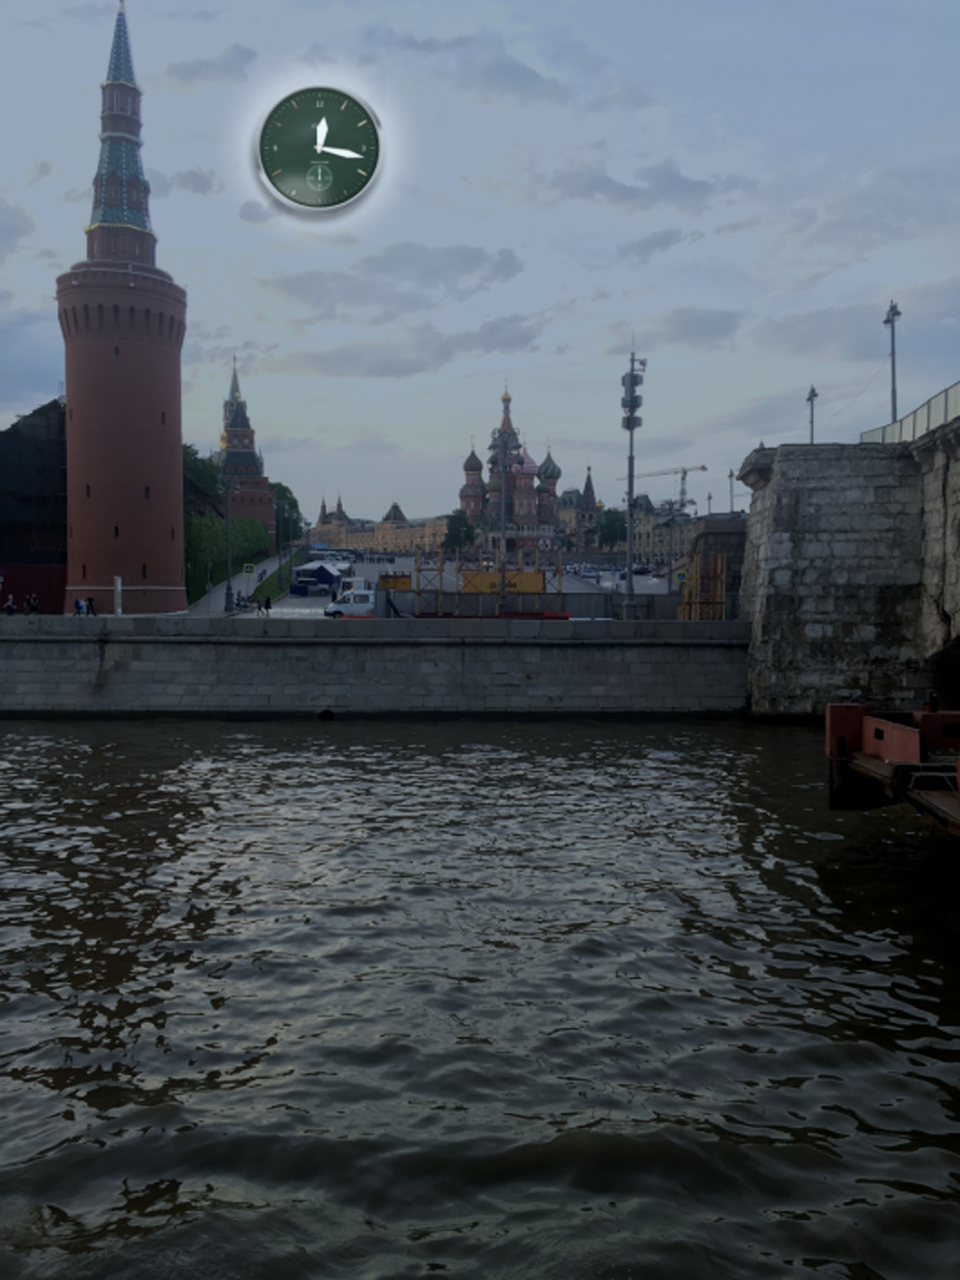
12 h 17 min
